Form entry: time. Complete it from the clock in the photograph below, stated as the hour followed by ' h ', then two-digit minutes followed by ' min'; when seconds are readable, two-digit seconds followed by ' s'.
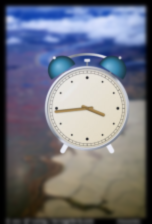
3 h 44 min
